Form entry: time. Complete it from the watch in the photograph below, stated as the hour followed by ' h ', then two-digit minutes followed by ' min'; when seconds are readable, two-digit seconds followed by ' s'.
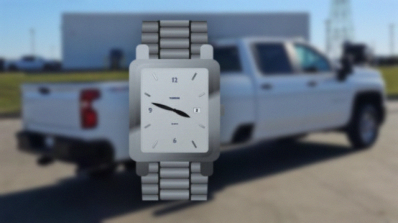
3 h 48 min
